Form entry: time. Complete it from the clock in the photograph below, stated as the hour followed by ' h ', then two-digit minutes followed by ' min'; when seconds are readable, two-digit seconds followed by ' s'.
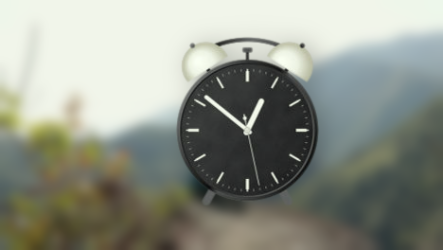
12 h 51 min 28 s
